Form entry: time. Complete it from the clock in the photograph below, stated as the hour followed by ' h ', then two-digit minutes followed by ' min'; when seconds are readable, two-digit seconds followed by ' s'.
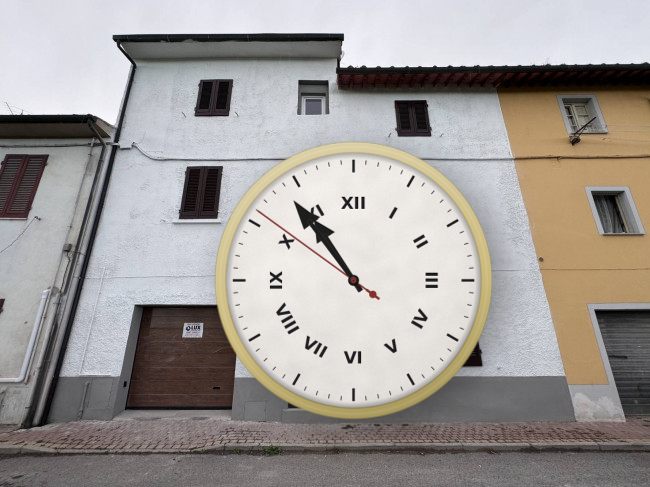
10 h 53 min 51 s
